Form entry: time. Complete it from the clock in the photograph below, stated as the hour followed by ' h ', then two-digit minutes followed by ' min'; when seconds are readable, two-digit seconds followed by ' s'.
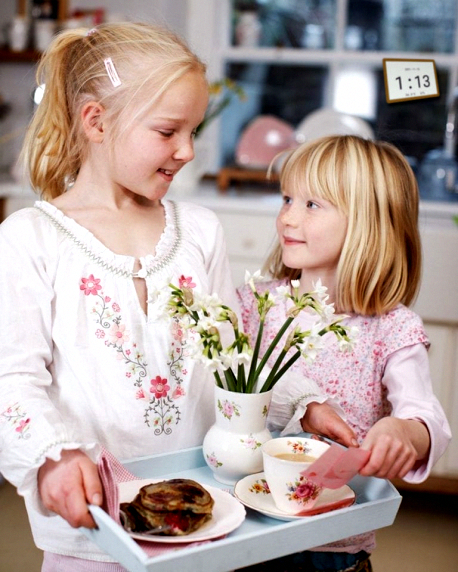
1 h 13 min
